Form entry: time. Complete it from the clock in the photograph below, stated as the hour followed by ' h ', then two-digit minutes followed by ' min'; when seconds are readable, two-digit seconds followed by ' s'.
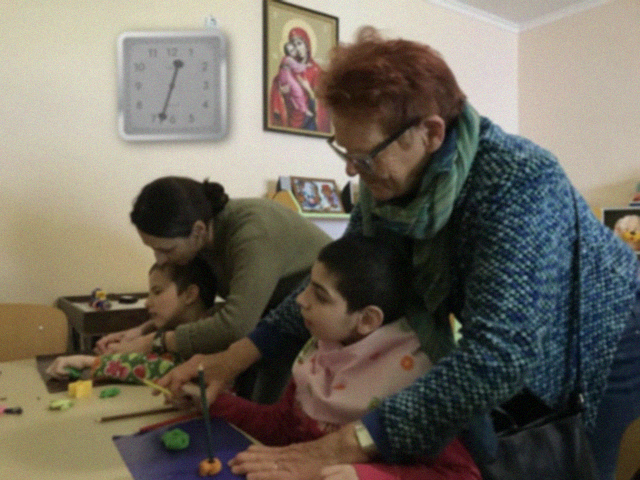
12 h 33 min
